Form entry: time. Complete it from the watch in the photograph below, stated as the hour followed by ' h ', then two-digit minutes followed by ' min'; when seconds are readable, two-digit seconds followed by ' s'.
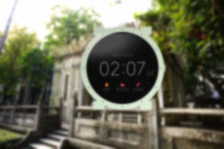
2 h 07 min
